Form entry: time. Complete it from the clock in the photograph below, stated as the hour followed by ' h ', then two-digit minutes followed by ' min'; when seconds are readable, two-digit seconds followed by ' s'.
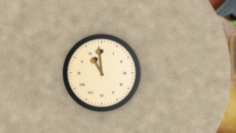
10 h 59 min
